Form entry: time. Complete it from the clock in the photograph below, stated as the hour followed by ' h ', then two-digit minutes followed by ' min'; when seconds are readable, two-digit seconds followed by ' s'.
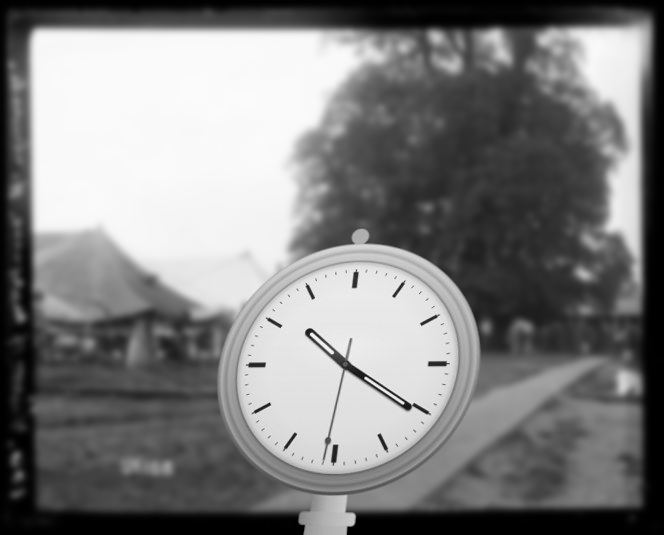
10 h 20 min 31 s
